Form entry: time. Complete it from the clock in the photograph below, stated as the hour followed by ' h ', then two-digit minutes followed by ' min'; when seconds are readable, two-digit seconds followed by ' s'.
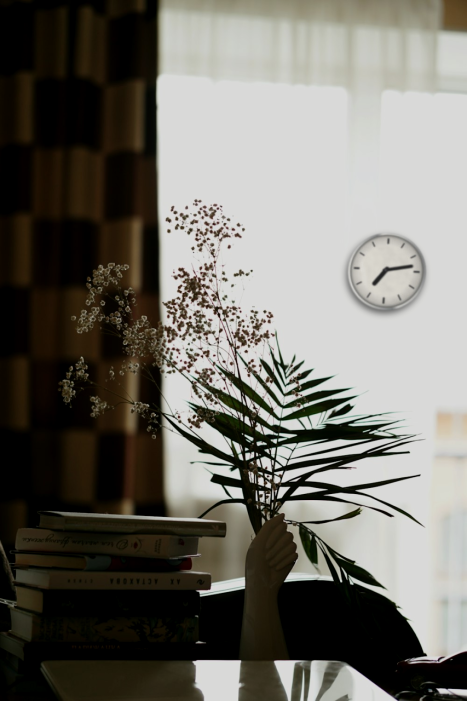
7 h 13 min
